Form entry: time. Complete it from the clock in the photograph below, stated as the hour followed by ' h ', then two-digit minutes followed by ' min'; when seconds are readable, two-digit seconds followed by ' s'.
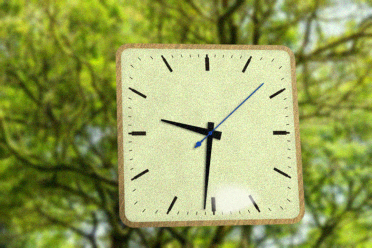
9 h 31 min 08 s
